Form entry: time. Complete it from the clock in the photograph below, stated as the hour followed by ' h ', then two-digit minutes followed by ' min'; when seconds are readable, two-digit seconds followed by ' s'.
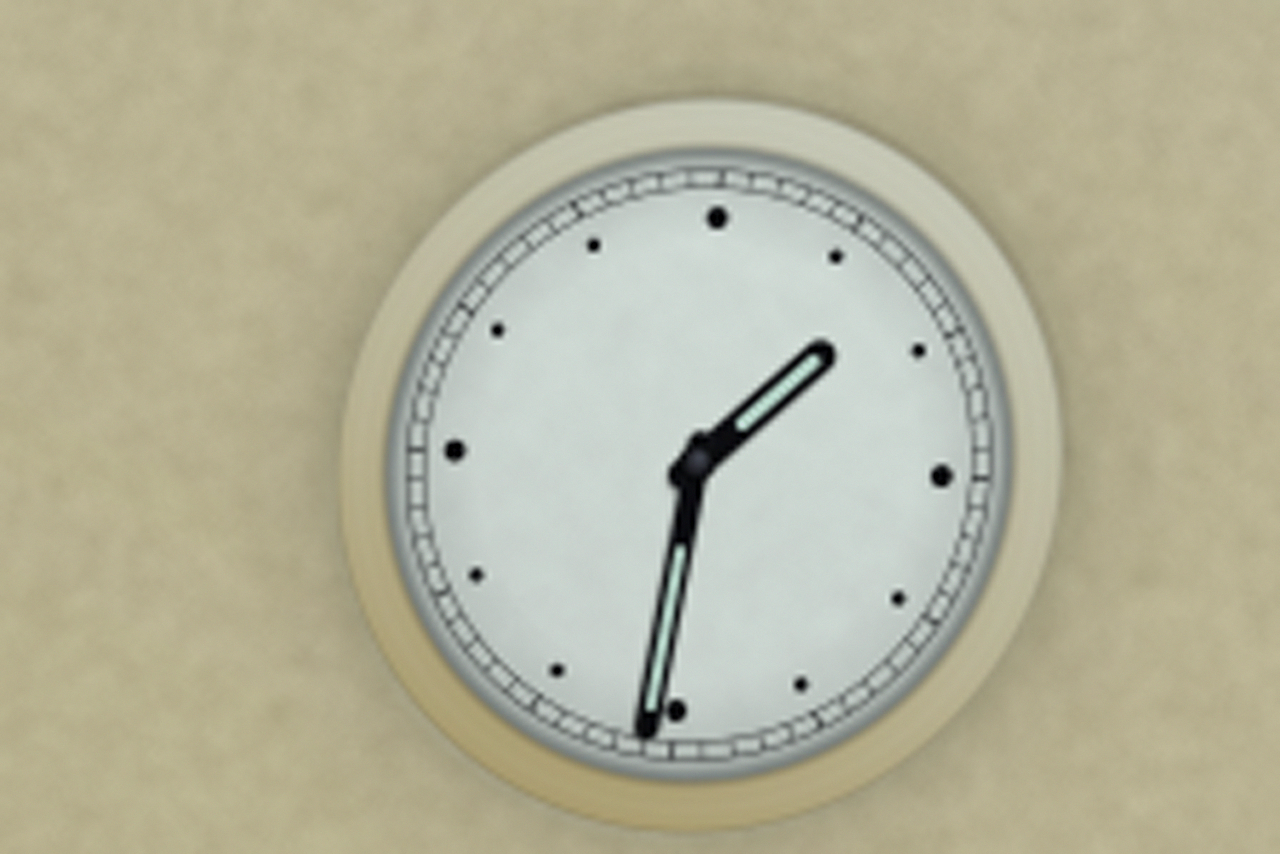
1 h 31 min
